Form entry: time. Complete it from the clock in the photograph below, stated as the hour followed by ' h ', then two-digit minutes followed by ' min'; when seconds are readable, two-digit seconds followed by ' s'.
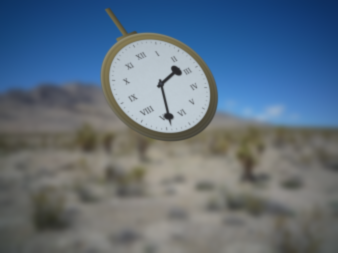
2 h 34 min
